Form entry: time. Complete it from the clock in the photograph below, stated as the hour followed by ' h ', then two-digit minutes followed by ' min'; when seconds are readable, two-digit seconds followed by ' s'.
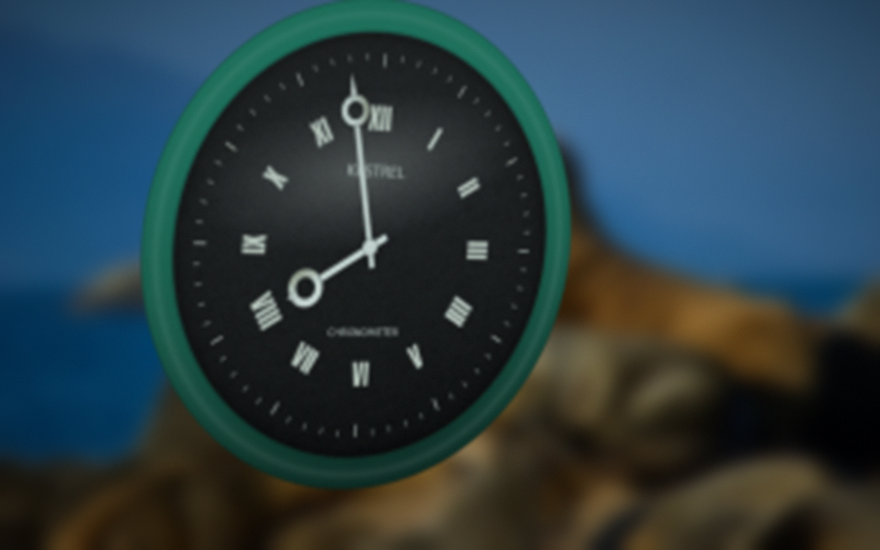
7 h 58 min
